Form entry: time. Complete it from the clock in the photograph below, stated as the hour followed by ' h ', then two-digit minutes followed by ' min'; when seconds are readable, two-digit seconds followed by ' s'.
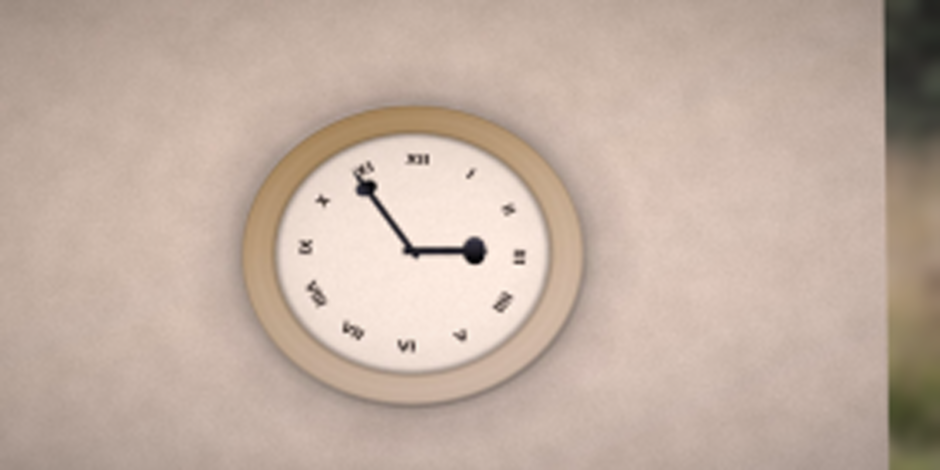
2 h 54 min
